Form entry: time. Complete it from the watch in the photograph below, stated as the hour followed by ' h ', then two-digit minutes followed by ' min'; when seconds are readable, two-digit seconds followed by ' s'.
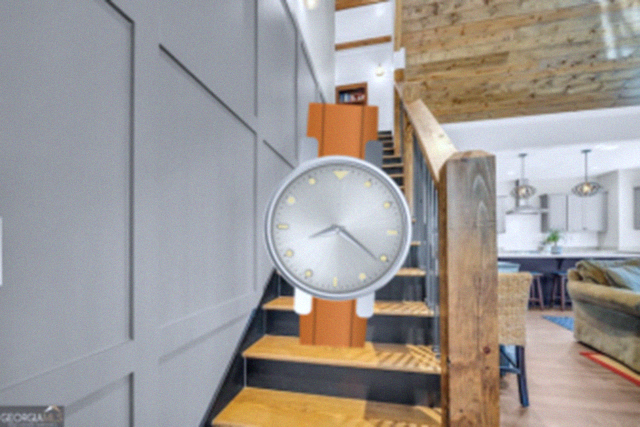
8 h 21 min
